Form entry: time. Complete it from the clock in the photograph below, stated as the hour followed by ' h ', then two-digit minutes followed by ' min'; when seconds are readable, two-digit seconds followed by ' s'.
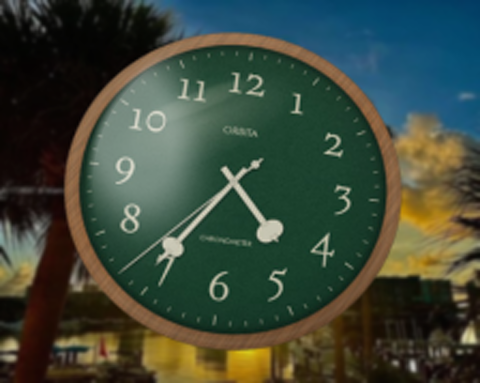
4 h 35 min 37 s
